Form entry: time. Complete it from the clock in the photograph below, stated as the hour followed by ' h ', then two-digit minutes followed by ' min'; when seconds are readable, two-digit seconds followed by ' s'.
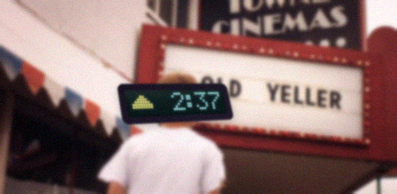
2 h 37 min
